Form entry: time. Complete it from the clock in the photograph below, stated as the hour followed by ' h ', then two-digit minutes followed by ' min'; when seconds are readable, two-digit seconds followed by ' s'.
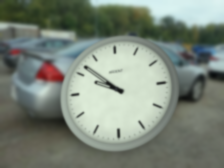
9 h 52 min
